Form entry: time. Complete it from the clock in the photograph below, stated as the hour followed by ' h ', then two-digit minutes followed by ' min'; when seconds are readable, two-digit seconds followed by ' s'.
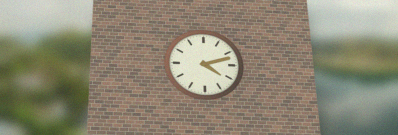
4 h 12 min
